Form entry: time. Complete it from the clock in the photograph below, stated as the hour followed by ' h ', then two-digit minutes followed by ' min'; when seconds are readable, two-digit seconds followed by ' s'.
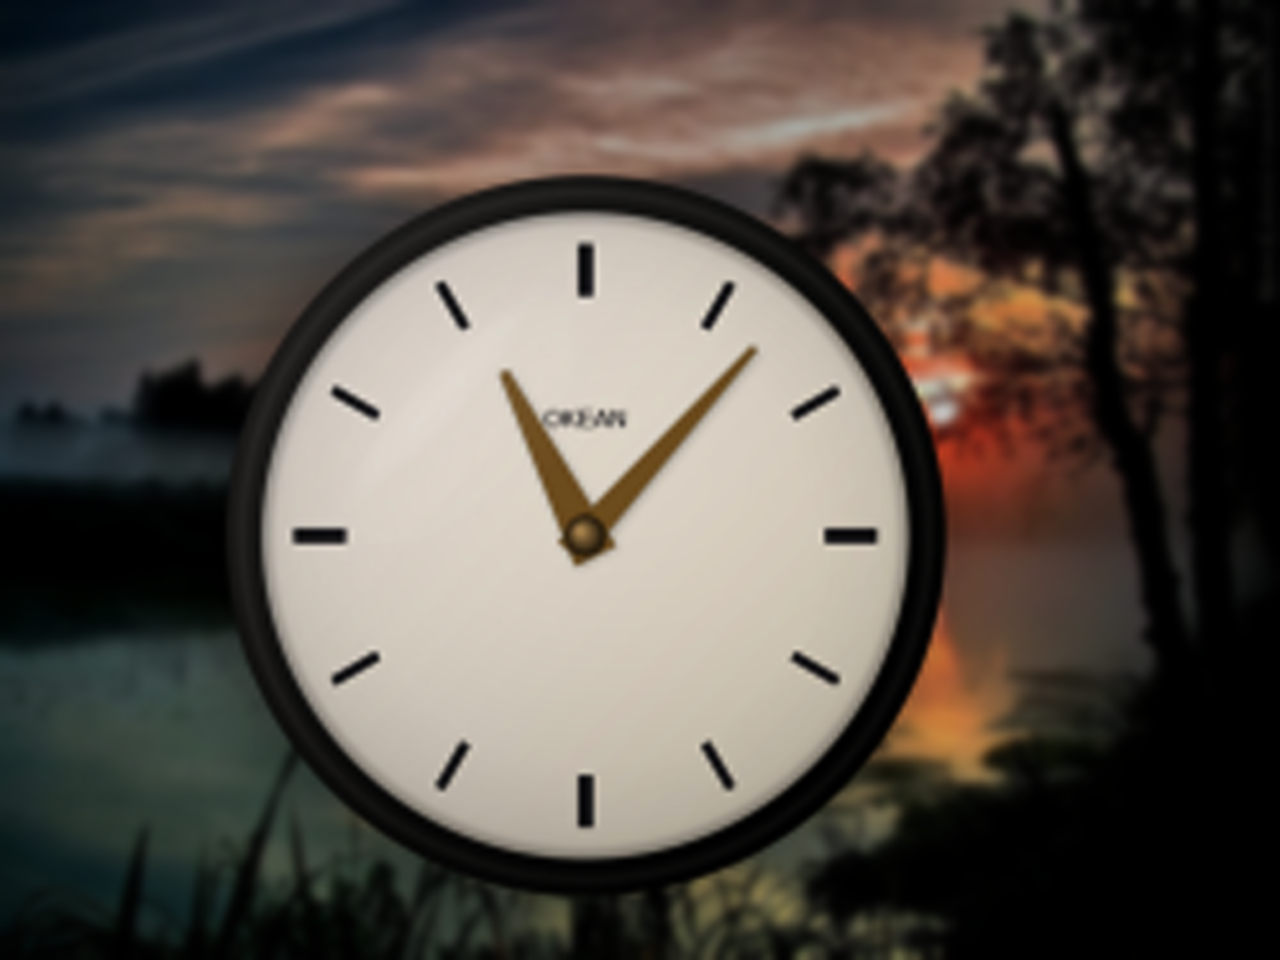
11 h 07 min
